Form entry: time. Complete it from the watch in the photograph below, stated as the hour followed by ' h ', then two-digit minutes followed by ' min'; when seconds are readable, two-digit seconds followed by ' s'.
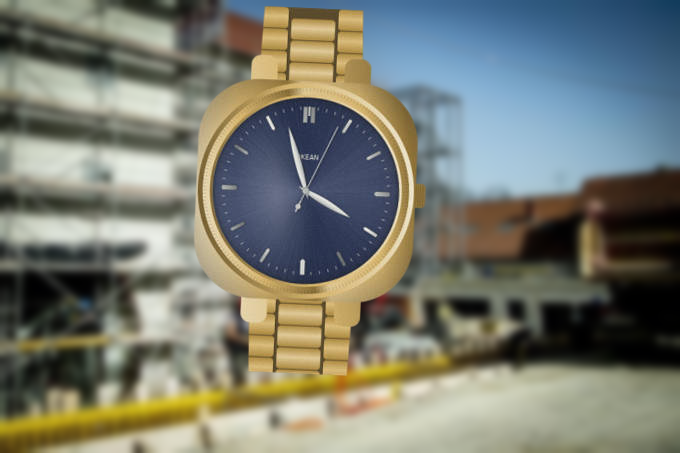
3 h 57 min 04 s
